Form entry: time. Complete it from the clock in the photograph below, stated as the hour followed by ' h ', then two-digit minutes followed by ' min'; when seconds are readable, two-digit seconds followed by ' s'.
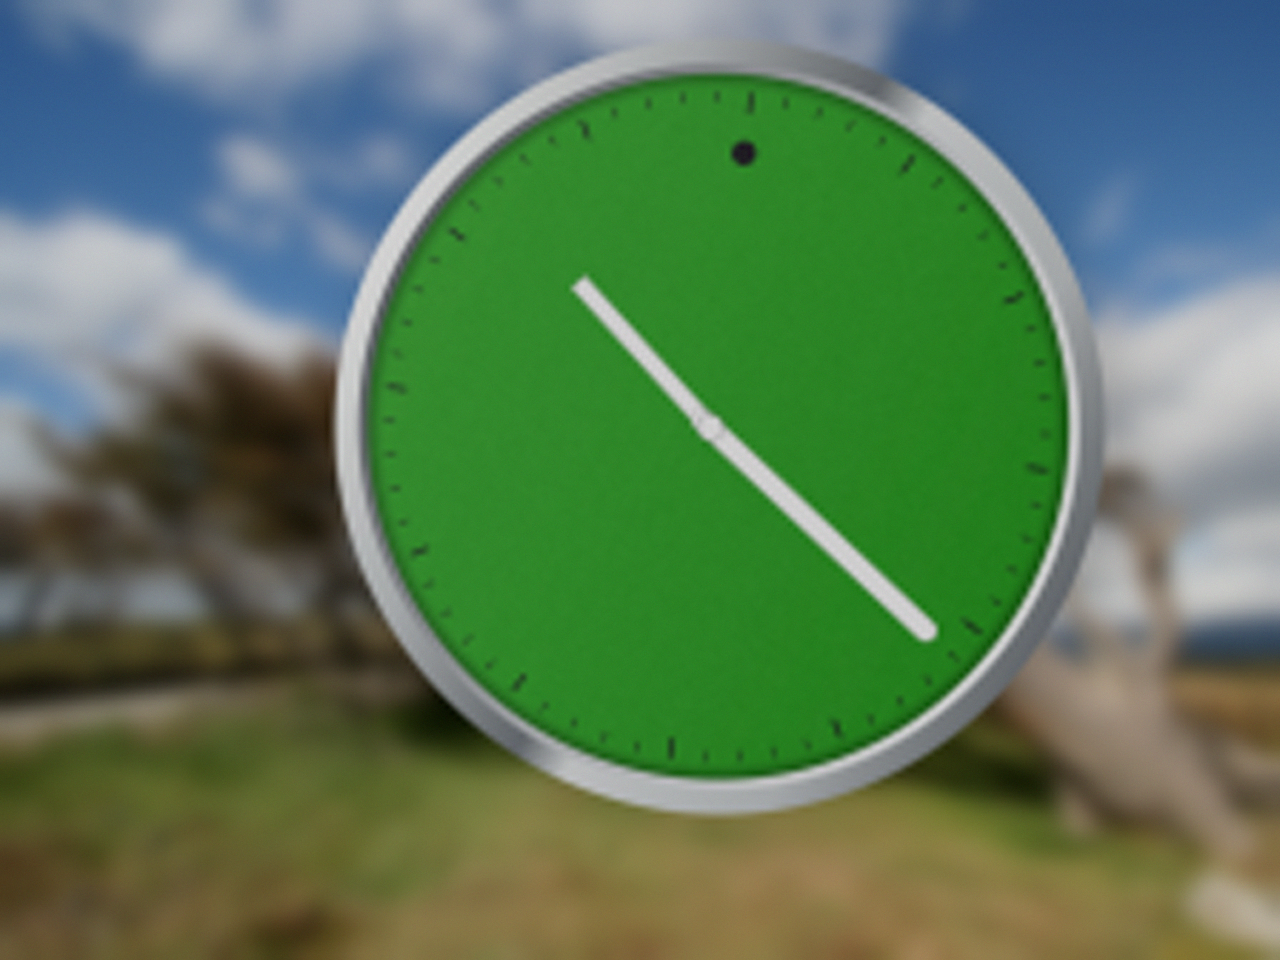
10 h 21 min
